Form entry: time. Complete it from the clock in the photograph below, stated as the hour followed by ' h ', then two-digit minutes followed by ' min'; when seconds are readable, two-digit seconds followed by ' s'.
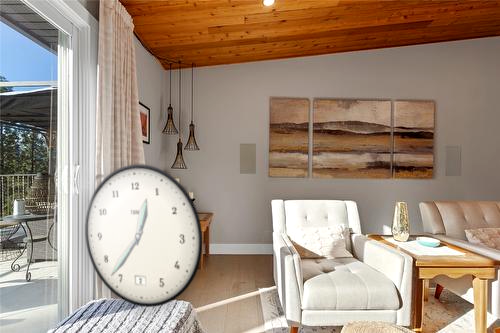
12 h 37 min
